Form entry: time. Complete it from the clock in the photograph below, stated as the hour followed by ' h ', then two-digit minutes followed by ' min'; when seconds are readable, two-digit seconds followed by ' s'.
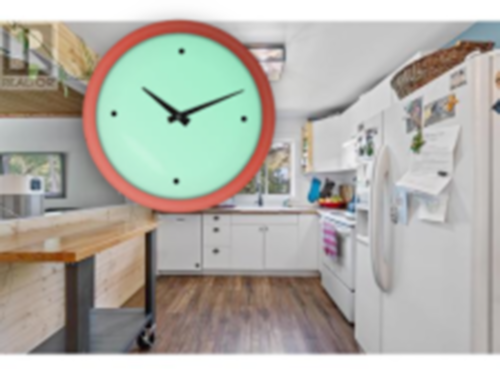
10 h 11 min
